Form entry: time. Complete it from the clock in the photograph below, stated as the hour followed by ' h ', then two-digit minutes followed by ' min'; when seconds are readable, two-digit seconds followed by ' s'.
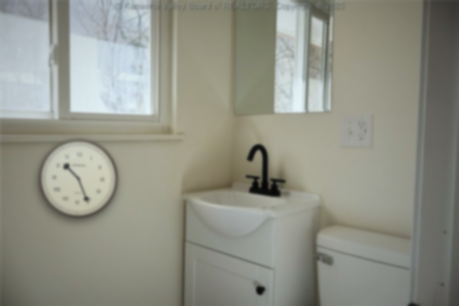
10 h 26 min
